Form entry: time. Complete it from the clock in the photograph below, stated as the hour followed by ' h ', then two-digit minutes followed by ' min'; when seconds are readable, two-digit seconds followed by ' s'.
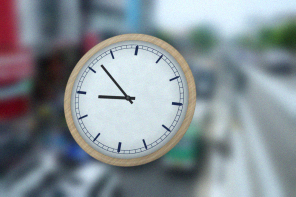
8 h 52 min
